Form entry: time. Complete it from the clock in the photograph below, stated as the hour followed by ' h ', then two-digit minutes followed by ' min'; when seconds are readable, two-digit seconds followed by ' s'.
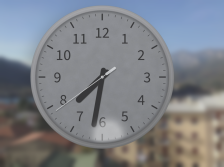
7 h 31 min 39 s
